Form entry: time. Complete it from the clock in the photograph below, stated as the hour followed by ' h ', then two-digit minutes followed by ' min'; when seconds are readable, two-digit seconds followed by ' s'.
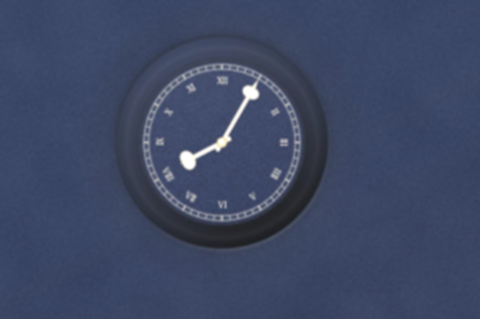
8 h 05 min
